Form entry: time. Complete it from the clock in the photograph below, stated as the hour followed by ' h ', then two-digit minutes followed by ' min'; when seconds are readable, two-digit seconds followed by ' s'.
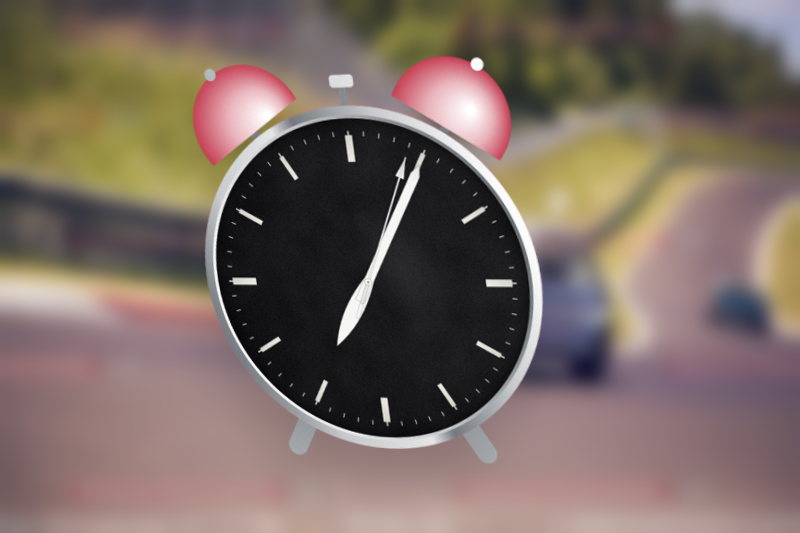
7 h 05 min 04 s
